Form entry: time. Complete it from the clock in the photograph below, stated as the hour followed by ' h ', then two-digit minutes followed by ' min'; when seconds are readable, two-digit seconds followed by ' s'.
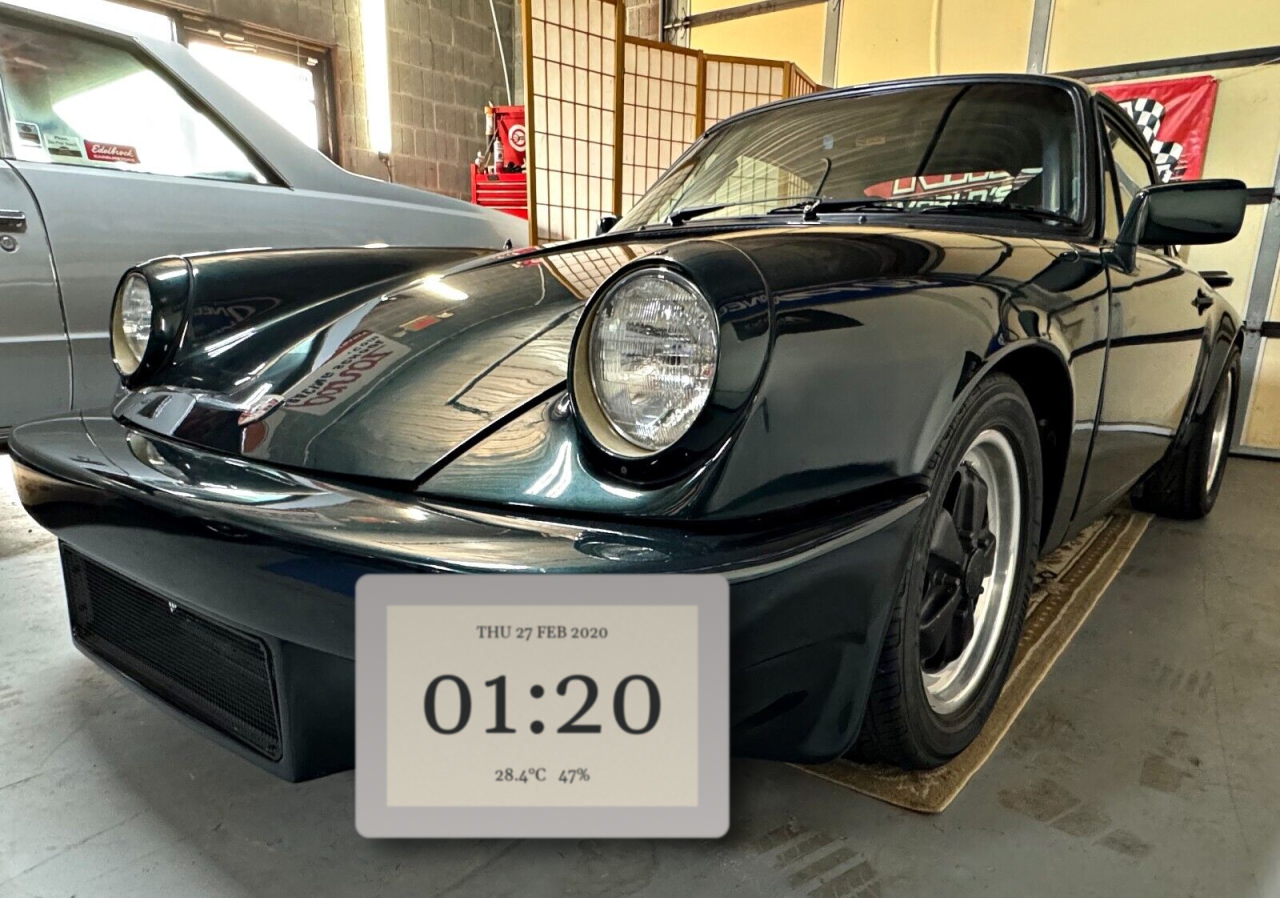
1 h 20 min
